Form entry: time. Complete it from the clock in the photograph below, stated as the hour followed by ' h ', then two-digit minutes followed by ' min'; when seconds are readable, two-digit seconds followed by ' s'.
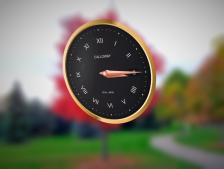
3 h 15 min
